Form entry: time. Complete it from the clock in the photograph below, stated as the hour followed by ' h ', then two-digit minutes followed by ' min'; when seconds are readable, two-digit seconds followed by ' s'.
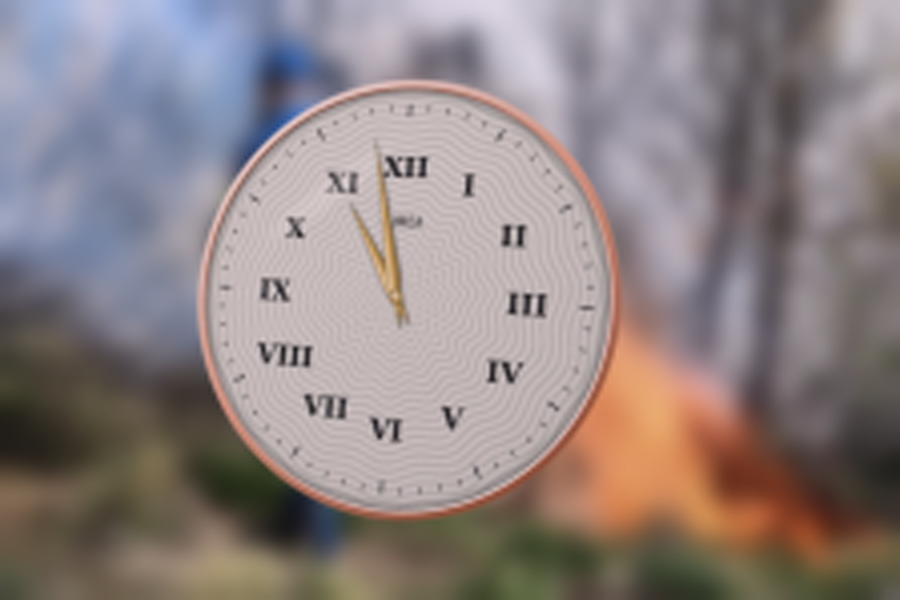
10 h 58 min
